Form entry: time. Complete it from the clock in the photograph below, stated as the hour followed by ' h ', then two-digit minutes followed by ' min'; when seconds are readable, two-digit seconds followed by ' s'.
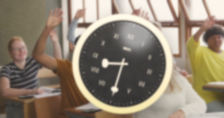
8 h 30 min
